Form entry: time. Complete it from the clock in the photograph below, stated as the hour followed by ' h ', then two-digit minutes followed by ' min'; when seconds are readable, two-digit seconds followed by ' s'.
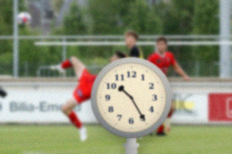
10 h 25 min
